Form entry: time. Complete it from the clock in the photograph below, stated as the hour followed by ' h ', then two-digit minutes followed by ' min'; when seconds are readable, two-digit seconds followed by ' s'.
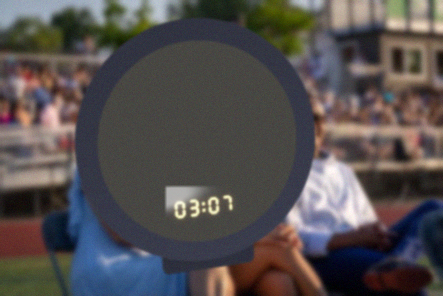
3 h 07 min
